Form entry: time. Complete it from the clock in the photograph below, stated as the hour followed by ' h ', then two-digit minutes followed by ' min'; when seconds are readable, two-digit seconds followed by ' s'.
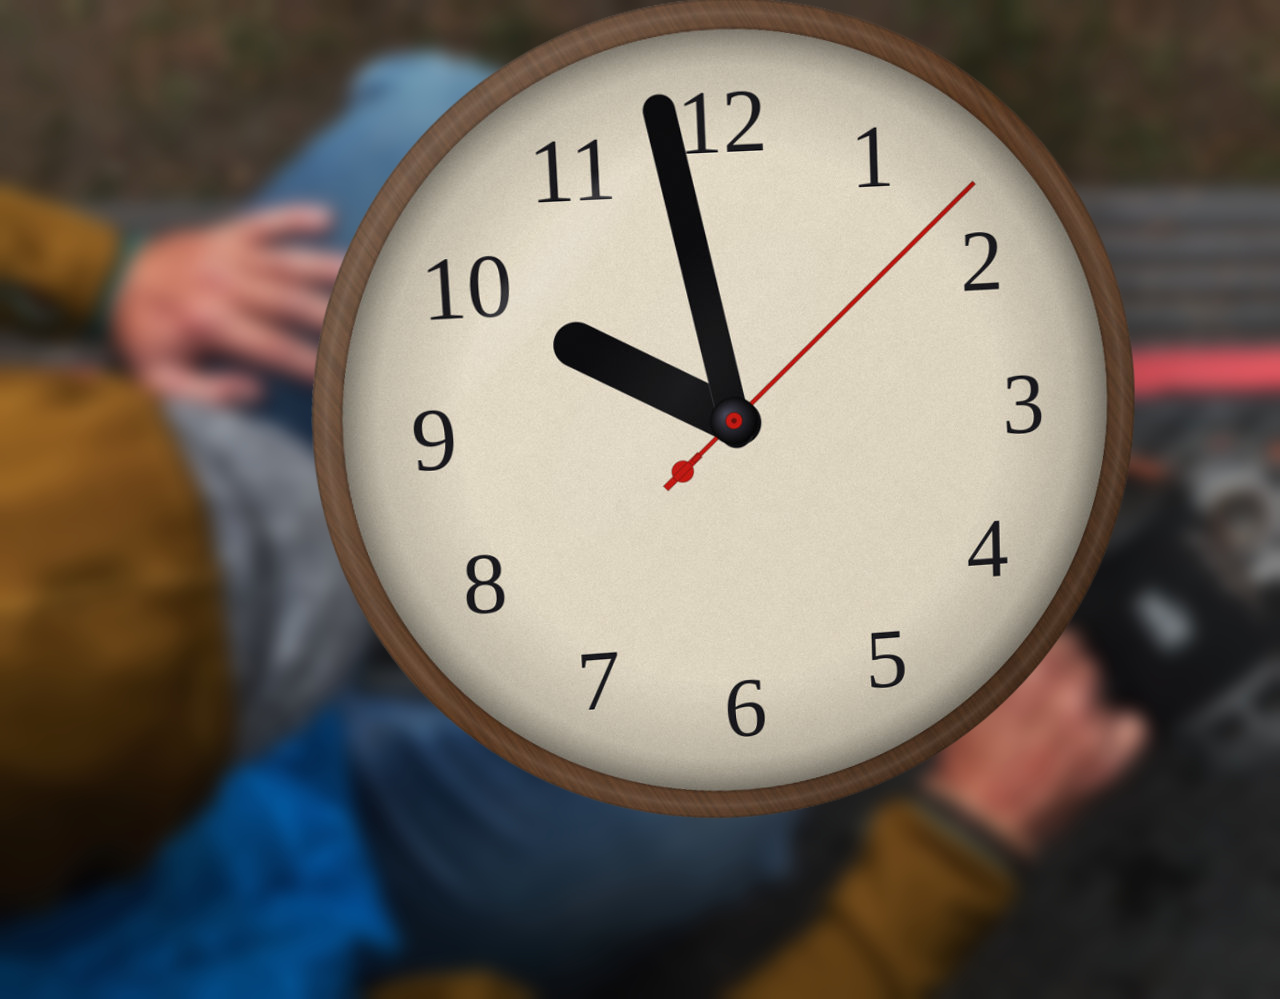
9 h 58 min 08 s
